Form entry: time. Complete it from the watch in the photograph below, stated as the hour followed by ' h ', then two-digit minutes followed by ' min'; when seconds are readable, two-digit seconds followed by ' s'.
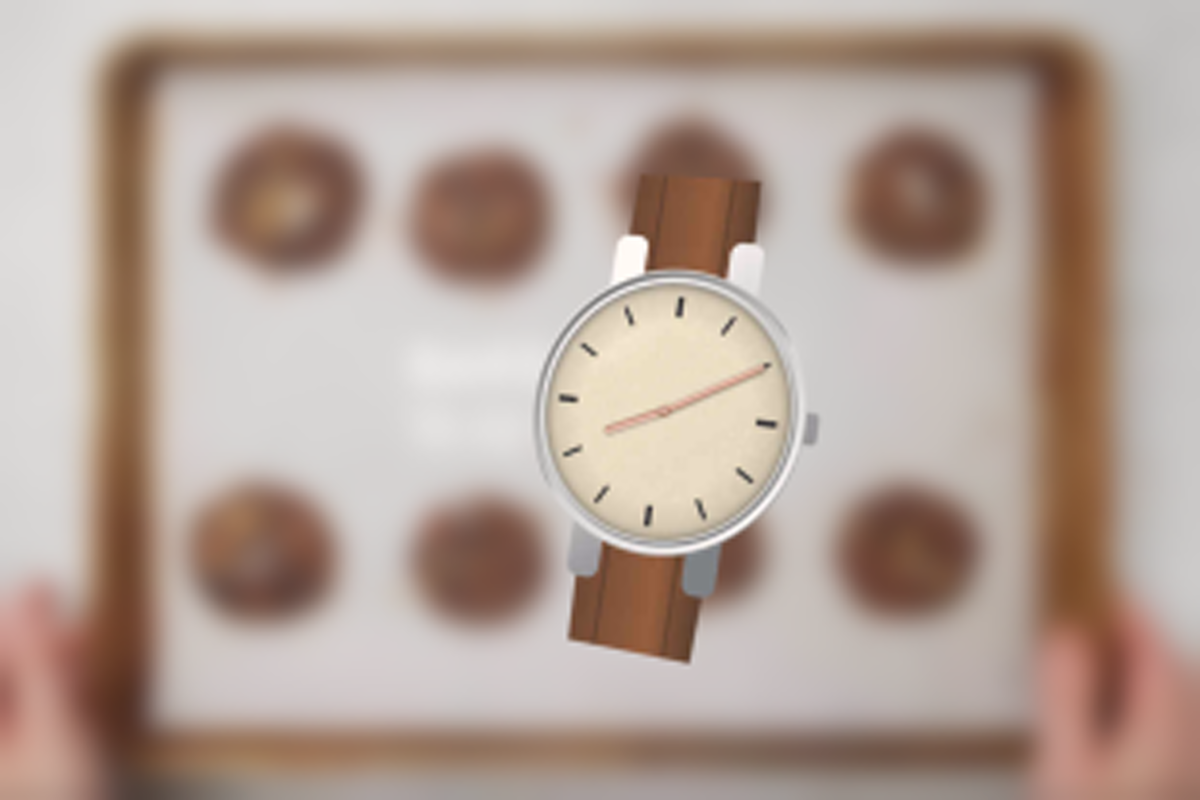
8 h 10 min
